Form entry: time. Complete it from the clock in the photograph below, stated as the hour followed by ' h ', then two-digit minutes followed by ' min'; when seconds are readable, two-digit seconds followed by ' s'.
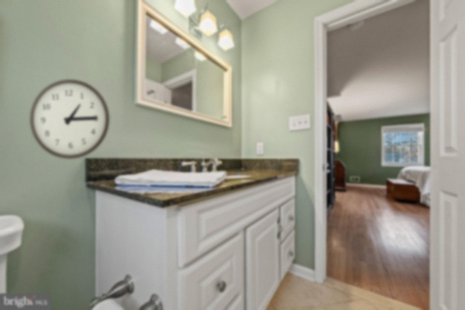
1 h 15 min
